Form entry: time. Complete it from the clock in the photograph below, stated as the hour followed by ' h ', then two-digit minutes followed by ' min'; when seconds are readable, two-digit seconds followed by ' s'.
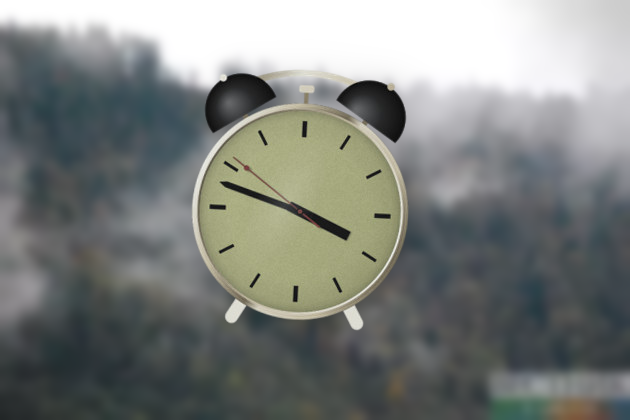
3 h 47 min 51 s
